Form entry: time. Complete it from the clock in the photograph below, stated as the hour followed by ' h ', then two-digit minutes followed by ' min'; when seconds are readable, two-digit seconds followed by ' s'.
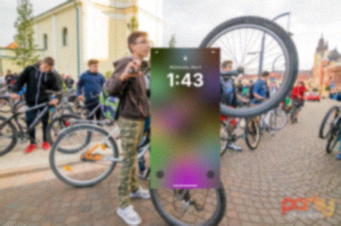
1 h 43 min
